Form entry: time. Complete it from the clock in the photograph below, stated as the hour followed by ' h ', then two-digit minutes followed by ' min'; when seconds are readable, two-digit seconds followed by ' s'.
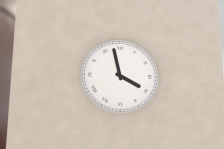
3 h 58 min
